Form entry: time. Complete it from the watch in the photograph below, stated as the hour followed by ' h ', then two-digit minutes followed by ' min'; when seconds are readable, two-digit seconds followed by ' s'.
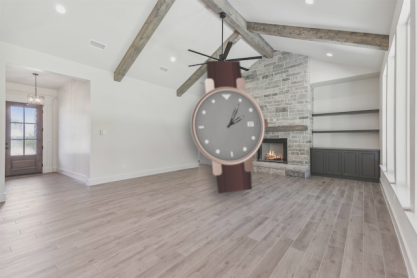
2 h 05 min
